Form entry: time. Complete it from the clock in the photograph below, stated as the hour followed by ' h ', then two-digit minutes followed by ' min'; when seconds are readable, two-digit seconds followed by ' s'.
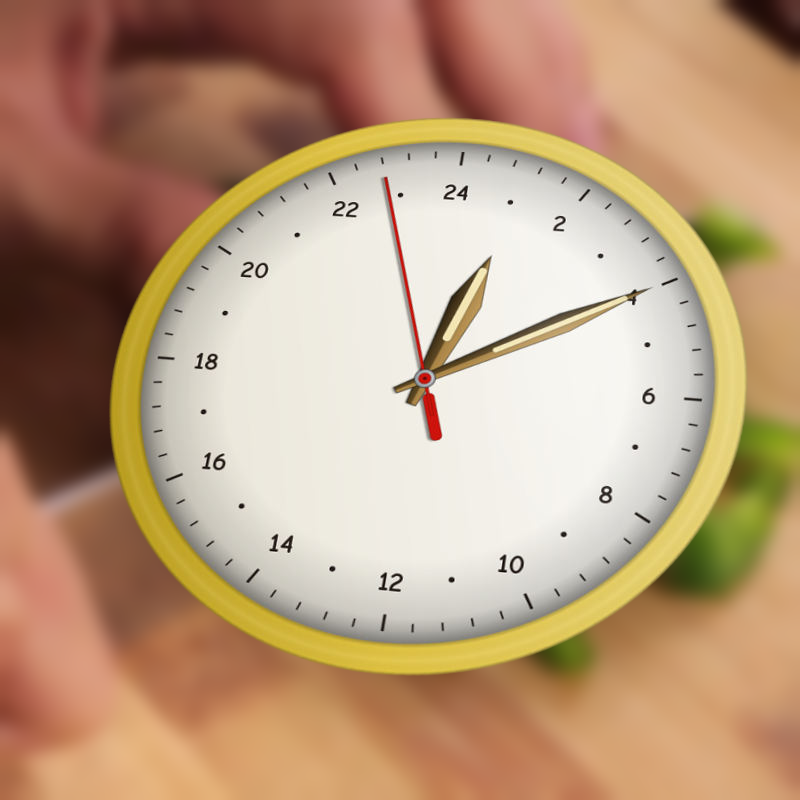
1 h 09 min 57 s
